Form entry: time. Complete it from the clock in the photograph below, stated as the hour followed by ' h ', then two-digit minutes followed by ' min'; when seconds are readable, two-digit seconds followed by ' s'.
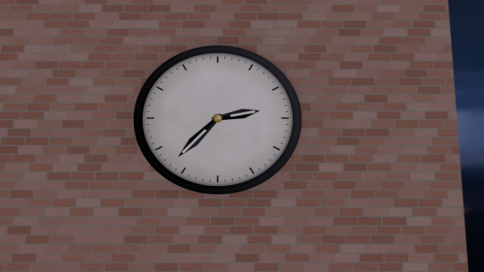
2 h 37 min
